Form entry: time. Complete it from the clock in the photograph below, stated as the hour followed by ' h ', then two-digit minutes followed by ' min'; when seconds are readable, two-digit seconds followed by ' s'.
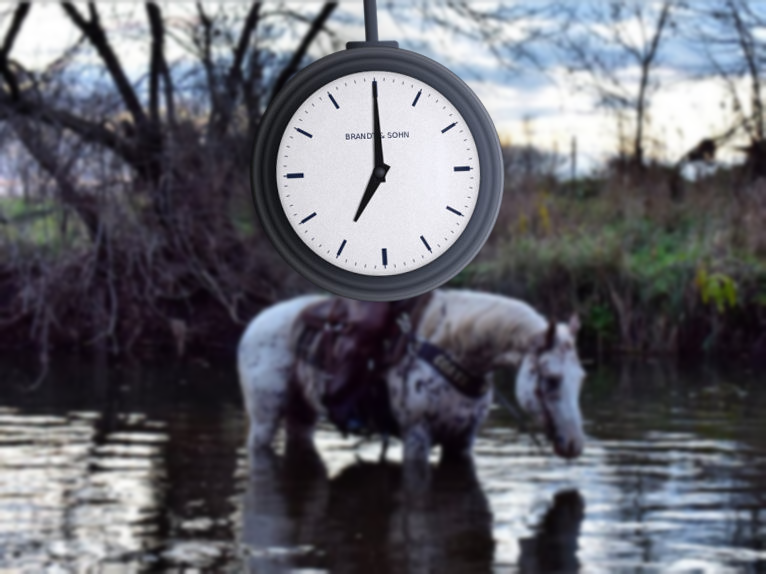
7 h 00 min
